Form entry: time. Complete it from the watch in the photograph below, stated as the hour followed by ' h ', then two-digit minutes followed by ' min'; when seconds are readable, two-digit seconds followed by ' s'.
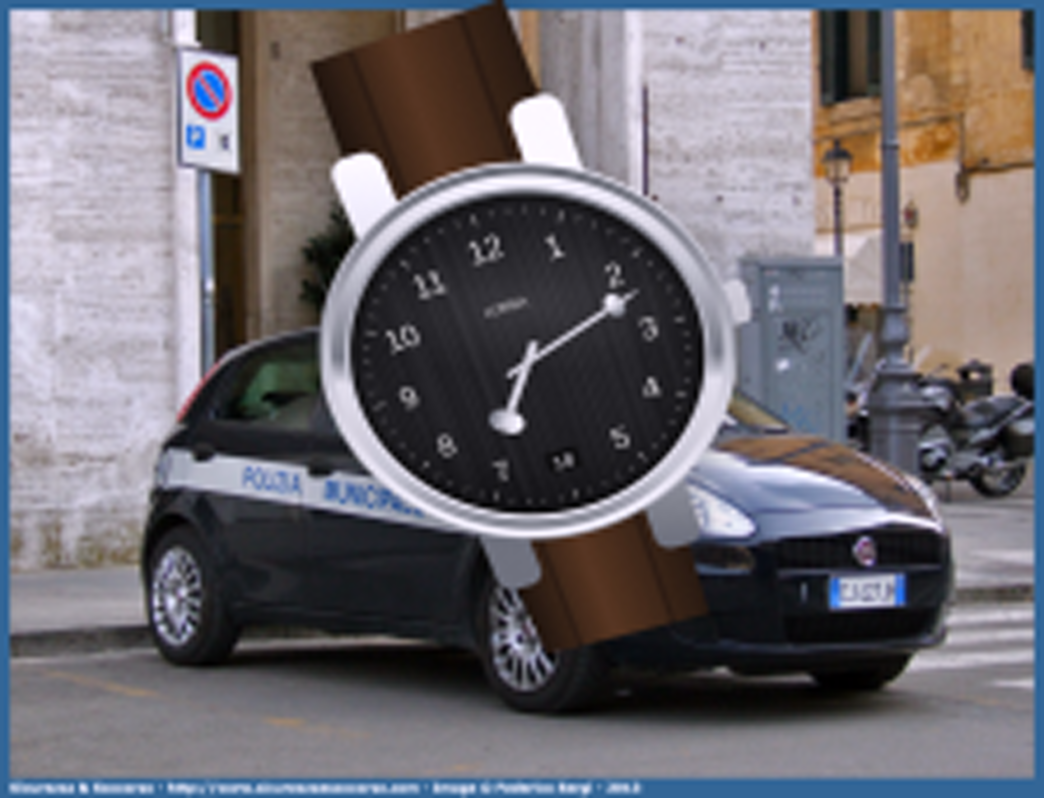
7 h 12 min
